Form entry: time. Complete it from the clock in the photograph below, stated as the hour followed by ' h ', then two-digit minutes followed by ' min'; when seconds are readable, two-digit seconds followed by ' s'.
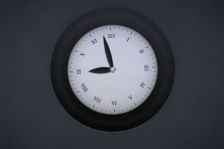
8 h 58 min
